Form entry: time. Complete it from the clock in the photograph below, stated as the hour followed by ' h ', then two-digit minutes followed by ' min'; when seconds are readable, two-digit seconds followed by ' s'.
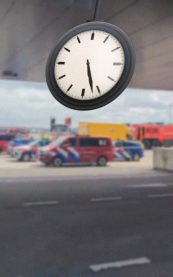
5 h 27 min
